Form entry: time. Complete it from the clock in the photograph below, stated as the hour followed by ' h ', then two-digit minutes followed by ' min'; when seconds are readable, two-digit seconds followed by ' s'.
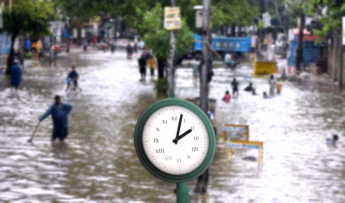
2 h 03 min
